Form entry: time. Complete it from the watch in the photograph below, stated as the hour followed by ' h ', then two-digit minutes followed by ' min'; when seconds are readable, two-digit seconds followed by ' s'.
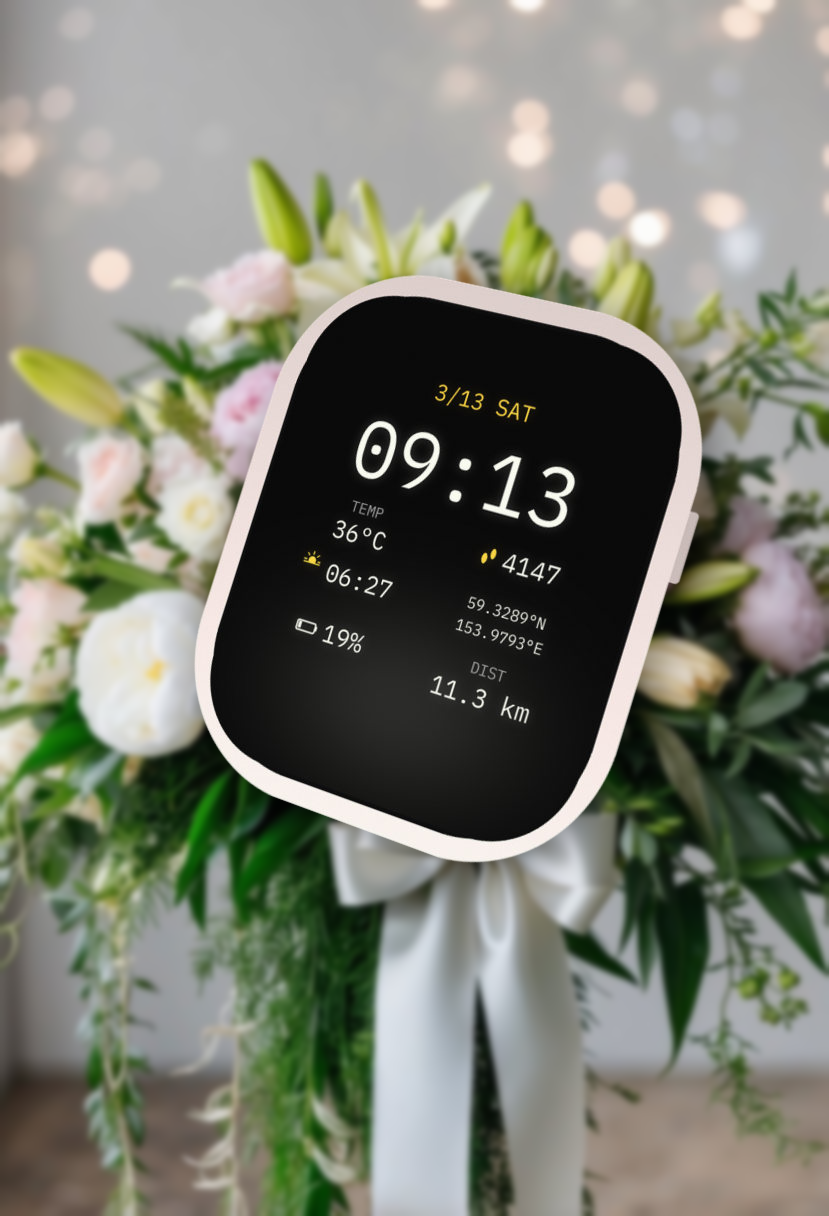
9 h 13 min
